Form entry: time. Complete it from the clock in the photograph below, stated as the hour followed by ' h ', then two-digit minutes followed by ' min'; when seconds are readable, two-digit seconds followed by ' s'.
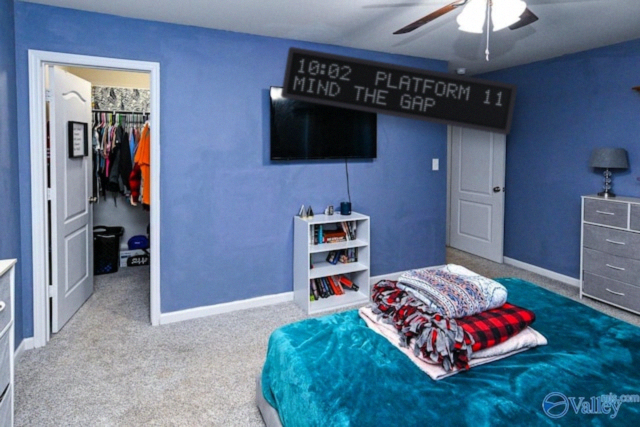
10 h 02 min
